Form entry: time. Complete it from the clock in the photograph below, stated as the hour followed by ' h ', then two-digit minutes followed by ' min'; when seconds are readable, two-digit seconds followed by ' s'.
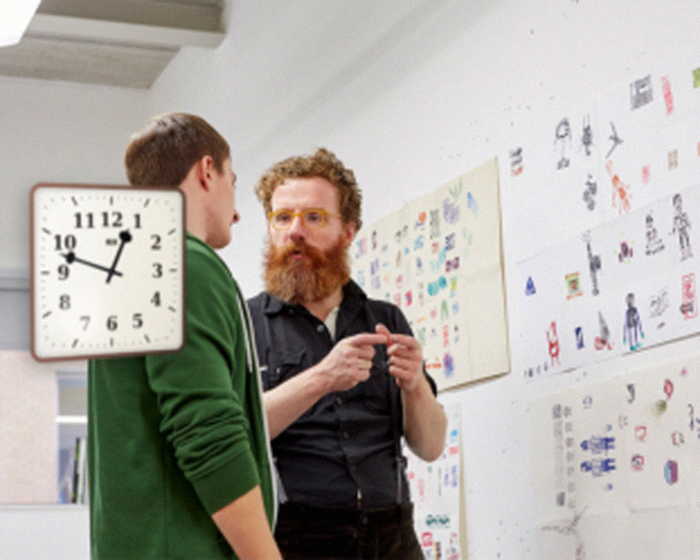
12 h 48 min
